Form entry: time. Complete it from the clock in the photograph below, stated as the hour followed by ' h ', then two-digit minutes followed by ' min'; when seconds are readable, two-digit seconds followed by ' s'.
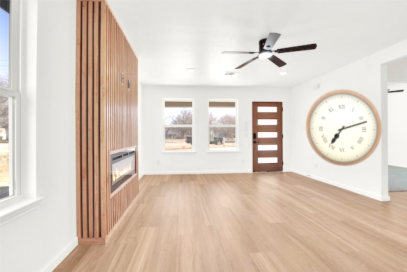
7 h 12 min
